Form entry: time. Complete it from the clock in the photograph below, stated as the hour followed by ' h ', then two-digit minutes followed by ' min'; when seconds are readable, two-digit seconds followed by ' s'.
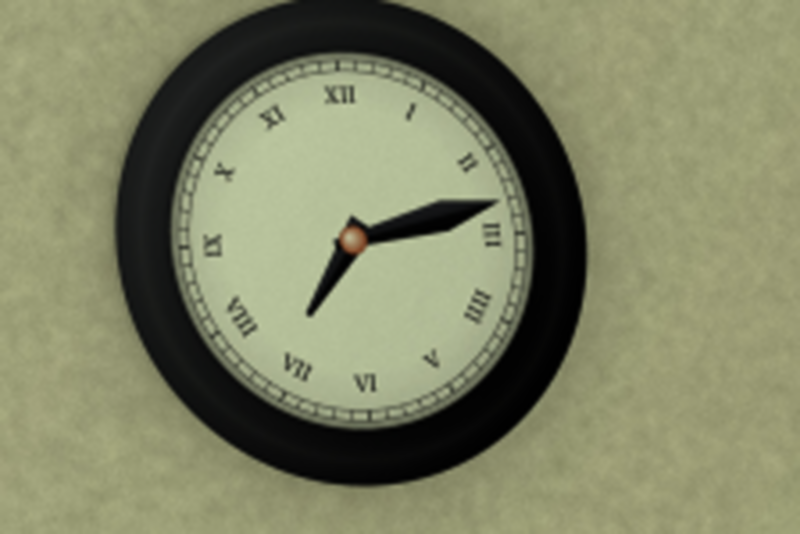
7 h 13 min
